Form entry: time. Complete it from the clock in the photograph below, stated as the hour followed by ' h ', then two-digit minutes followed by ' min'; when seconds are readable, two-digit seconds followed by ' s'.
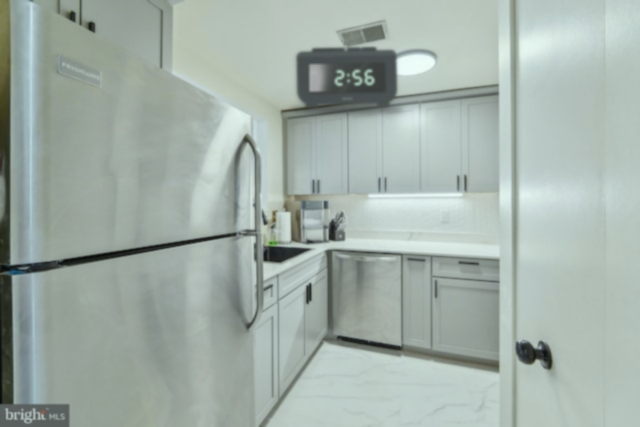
2 h 56 min
